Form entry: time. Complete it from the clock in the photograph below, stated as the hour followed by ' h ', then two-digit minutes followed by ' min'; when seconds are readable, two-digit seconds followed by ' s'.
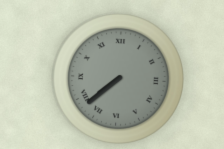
7 h 38 min
